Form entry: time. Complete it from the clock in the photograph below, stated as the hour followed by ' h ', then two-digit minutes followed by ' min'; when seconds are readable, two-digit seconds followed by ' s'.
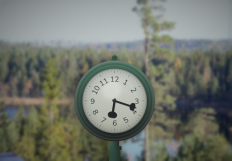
6 h 18 min
